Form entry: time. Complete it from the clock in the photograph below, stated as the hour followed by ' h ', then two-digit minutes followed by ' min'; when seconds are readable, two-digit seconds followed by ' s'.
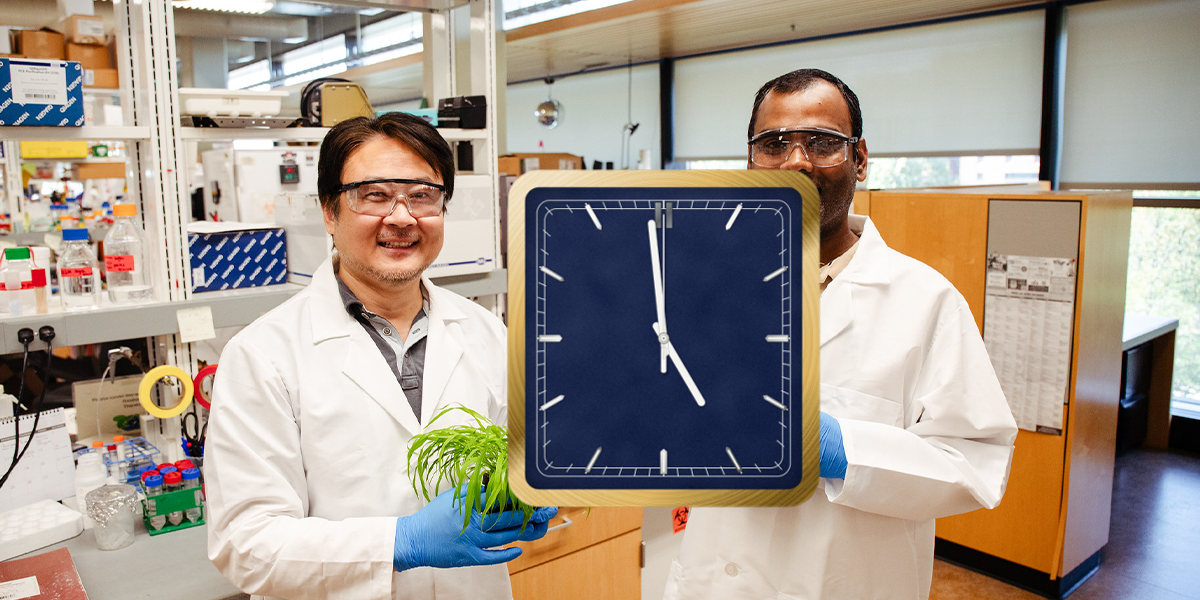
4 h 59 min 00 s
